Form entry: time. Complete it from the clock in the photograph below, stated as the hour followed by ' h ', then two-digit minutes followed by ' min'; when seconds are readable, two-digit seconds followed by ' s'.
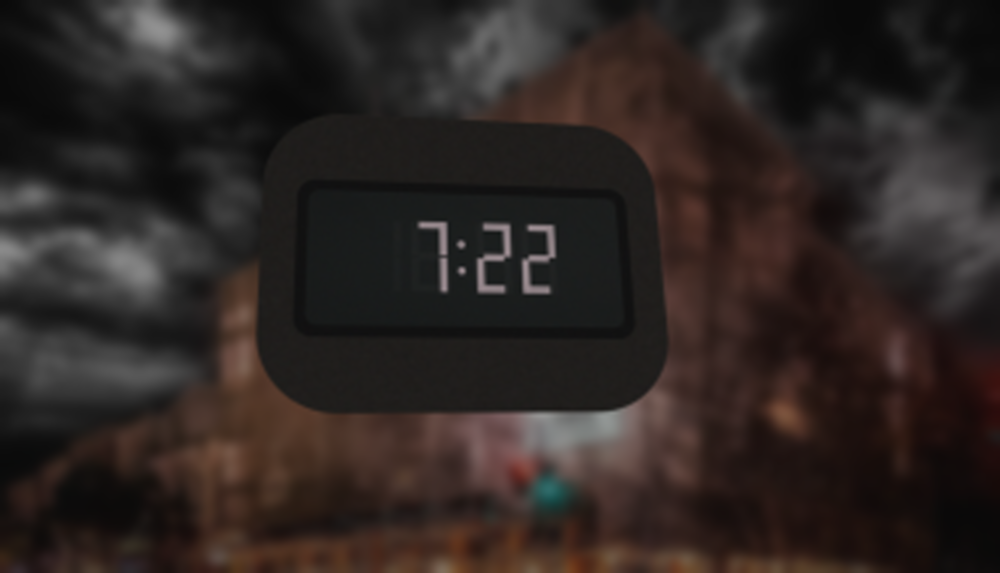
7 h 22 min
